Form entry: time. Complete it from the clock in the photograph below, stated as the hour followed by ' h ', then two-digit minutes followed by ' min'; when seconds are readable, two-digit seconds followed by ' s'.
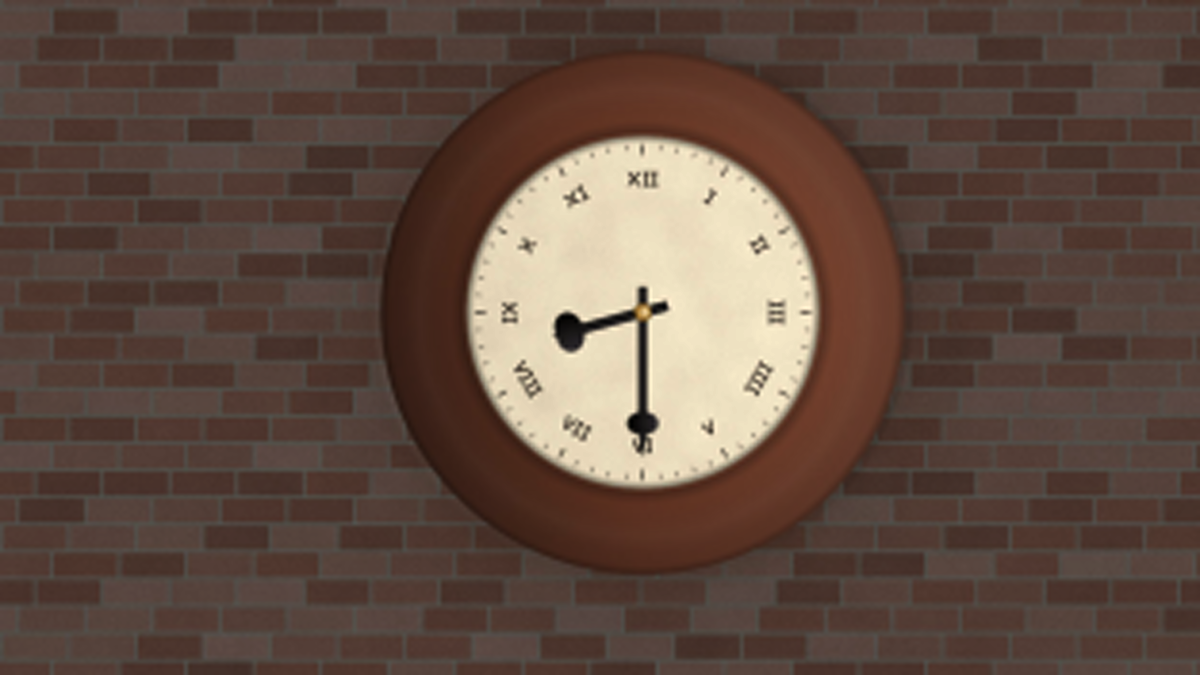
8 h 30 min
